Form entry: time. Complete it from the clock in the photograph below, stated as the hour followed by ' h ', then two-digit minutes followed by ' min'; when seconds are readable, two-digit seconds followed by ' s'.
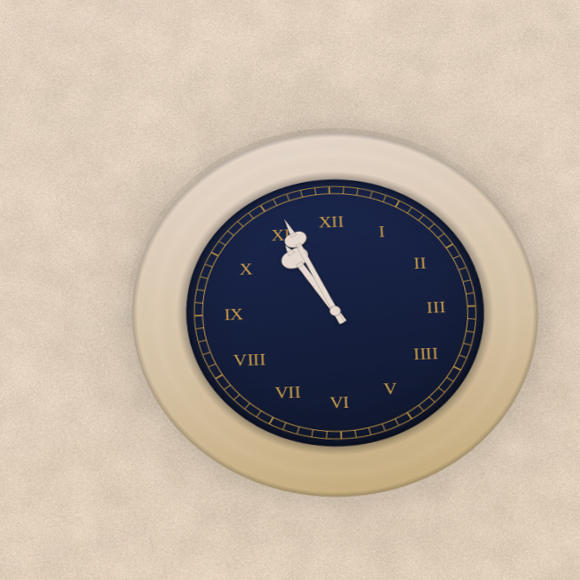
10 h 56 min
